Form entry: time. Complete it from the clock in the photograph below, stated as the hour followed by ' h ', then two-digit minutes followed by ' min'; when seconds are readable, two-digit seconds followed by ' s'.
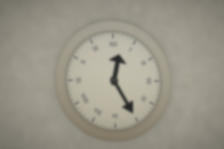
12 h 25 min
